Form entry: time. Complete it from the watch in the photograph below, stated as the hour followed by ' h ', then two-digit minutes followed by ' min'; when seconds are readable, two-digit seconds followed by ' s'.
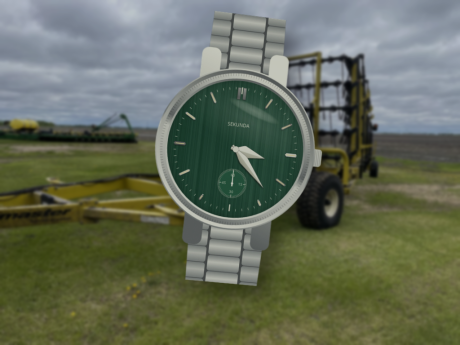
3 h 23 min
